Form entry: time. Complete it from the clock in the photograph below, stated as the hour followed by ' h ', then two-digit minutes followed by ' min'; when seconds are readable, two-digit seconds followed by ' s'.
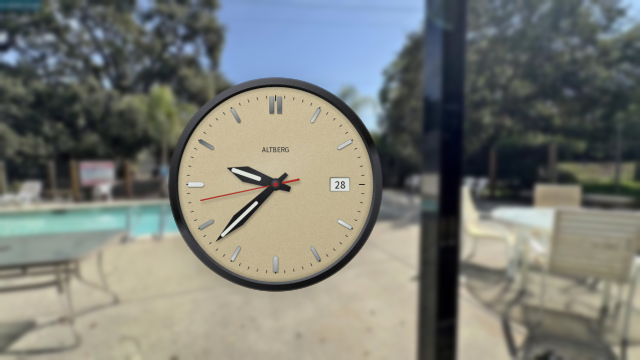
9 h 37 min 43 s
